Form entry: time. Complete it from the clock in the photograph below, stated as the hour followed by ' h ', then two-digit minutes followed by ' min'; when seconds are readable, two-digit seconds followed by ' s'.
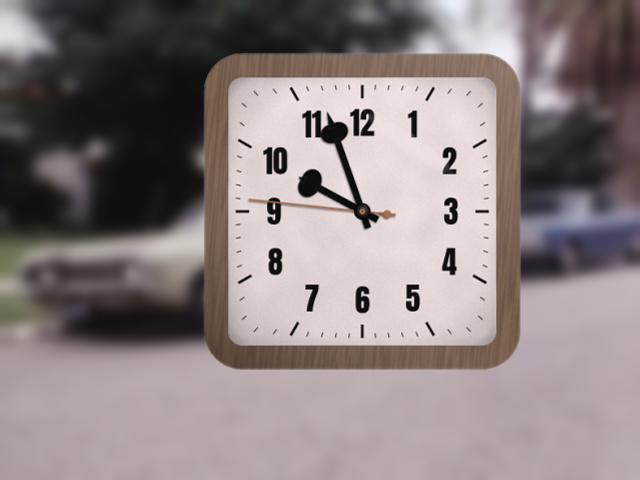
9 h 56 min 46 s
